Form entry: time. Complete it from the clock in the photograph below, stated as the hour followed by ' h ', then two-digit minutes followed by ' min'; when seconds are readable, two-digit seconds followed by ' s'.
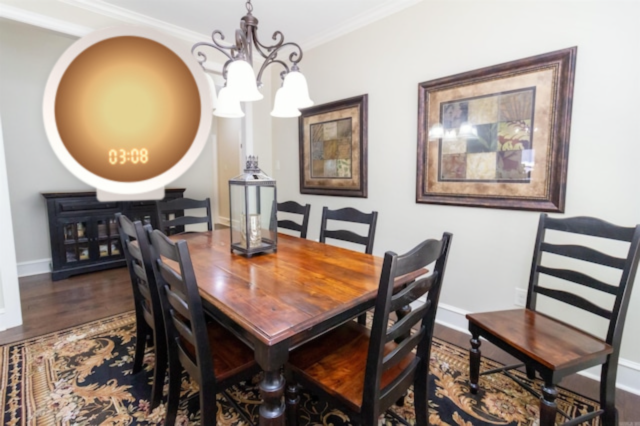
3 h 08 min
